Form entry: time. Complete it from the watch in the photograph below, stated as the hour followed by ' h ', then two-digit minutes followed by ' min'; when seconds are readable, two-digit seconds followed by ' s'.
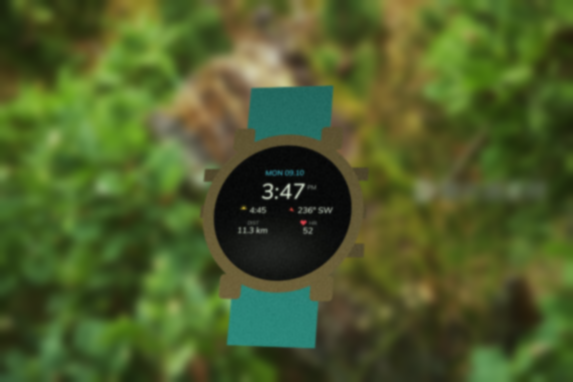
3 h 47 min
